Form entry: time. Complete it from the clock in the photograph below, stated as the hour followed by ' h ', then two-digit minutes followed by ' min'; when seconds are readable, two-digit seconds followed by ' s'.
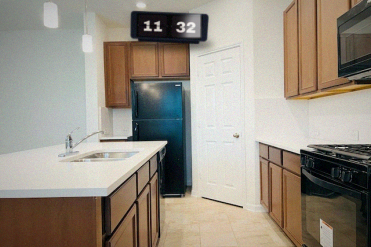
11 h 32 min
